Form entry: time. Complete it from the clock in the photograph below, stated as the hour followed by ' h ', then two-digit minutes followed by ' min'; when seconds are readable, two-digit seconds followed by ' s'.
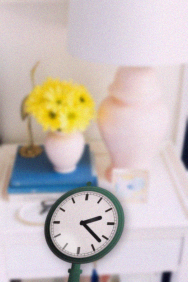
2 h 22 min
